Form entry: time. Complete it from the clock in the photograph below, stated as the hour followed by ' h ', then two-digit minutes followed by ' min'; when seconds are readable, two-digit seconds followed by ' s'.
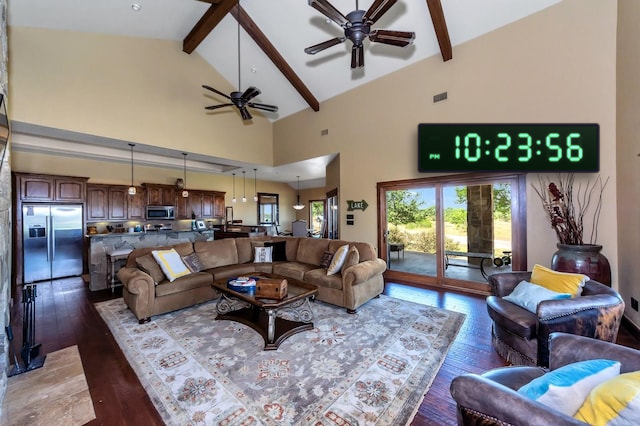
10 h 23 min 56 s
